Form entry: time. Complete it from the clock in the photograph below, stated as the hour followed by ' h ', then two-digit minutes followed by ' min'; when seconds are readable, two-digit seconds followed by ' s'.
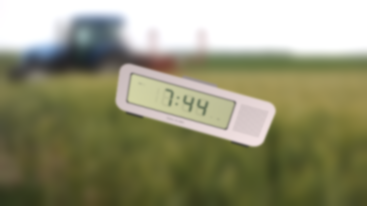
7 h 44 min
